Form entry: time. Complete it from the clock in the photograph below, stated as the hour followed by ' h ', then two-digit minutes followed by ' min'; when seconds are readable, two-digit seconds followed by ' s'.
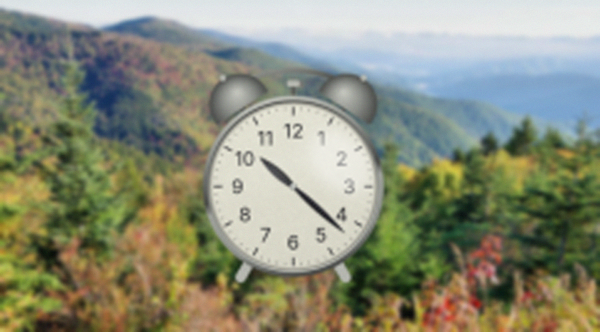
10 h 22 min
